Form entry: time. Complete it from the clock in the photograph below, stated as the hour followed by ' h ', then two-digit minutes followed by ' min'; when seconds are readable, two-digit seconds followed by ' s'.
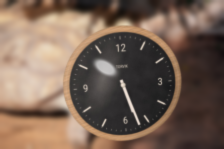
5 h 27 min
